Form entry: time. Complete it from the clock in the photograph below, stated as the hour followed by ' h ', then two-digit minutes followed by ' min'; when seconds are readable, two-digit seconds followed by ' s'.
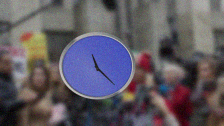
11 h 23 min
